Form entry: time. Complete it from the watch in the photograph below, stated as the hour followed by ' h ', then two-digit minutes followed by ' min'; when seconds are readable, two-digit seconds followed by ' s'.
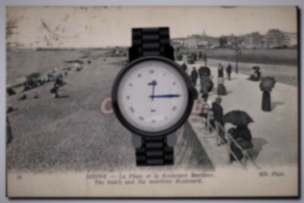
12 h 15 min
